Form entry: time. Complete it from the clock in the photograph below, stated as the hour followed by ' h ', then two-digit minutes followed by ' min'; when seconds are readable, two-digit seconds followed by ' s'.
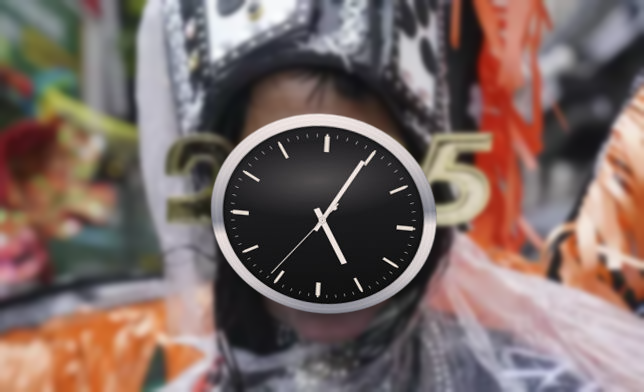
5 h 04 min 36 s
